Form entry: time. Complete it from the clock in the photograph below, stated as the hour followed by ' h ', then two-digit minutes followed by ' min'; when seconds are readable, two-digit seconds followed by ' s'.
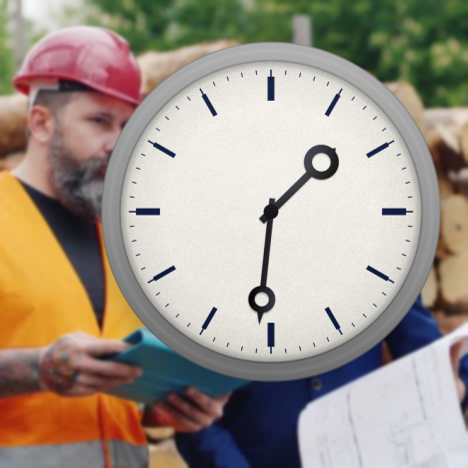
1 h 31 min
